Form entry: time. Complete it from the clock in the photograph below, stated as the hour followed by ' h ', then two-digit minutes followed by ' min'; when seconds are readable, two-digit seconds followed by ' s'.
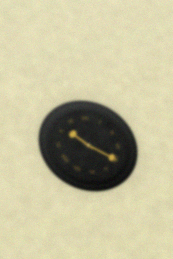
10 h 20 min
